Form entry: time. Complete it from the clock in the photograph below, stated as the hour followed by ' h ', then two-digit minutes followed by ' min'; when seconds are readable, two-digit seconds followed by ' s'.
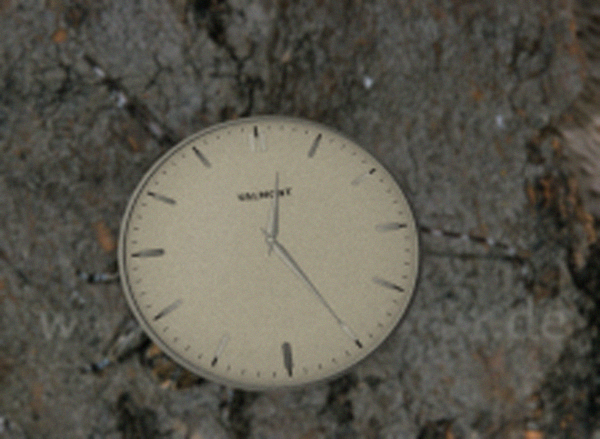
12 h 25 min
